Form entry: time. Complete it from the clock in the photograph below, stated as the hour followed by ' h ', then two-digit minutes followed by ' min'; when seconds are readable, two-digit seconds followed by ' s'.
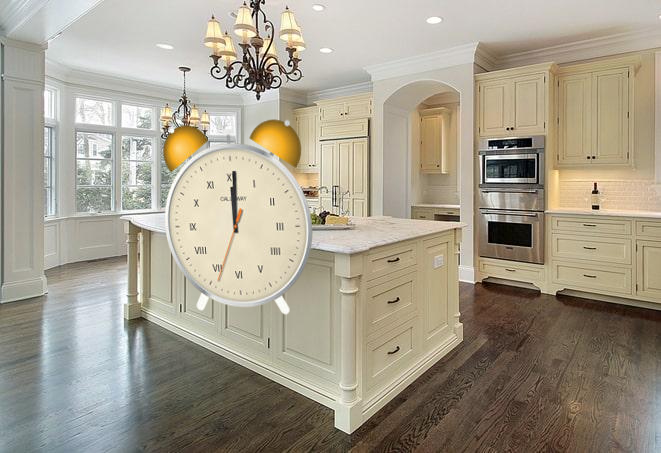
12 h 00 min 34 s
